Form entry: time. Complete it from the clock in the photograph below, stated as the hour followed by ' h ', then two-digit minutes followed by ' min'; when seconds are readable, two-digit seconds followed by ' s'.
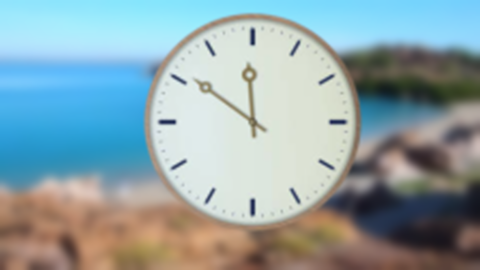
11 h 51 min
